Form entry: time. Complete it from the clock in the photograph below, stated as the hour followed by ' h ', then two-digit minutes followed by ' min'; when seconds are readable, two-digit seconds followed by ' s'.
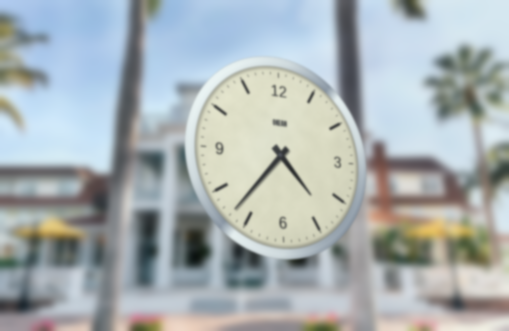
4 h 37 min
